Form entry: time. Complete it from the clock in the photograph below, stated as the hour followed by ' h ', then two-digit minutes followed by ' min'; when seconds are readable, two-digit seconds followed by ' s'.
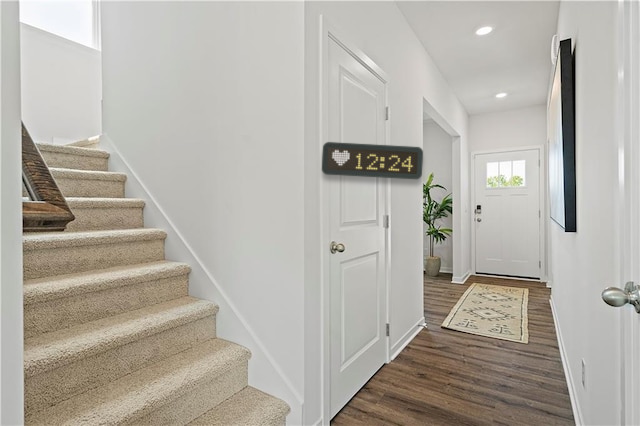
12 h 24 min
